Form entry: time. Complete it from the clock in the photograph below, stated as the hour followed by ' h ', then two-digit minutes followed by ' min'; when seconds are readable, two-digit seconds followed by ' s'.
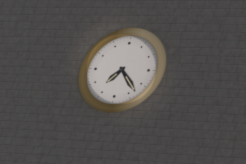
7 h 23 min
